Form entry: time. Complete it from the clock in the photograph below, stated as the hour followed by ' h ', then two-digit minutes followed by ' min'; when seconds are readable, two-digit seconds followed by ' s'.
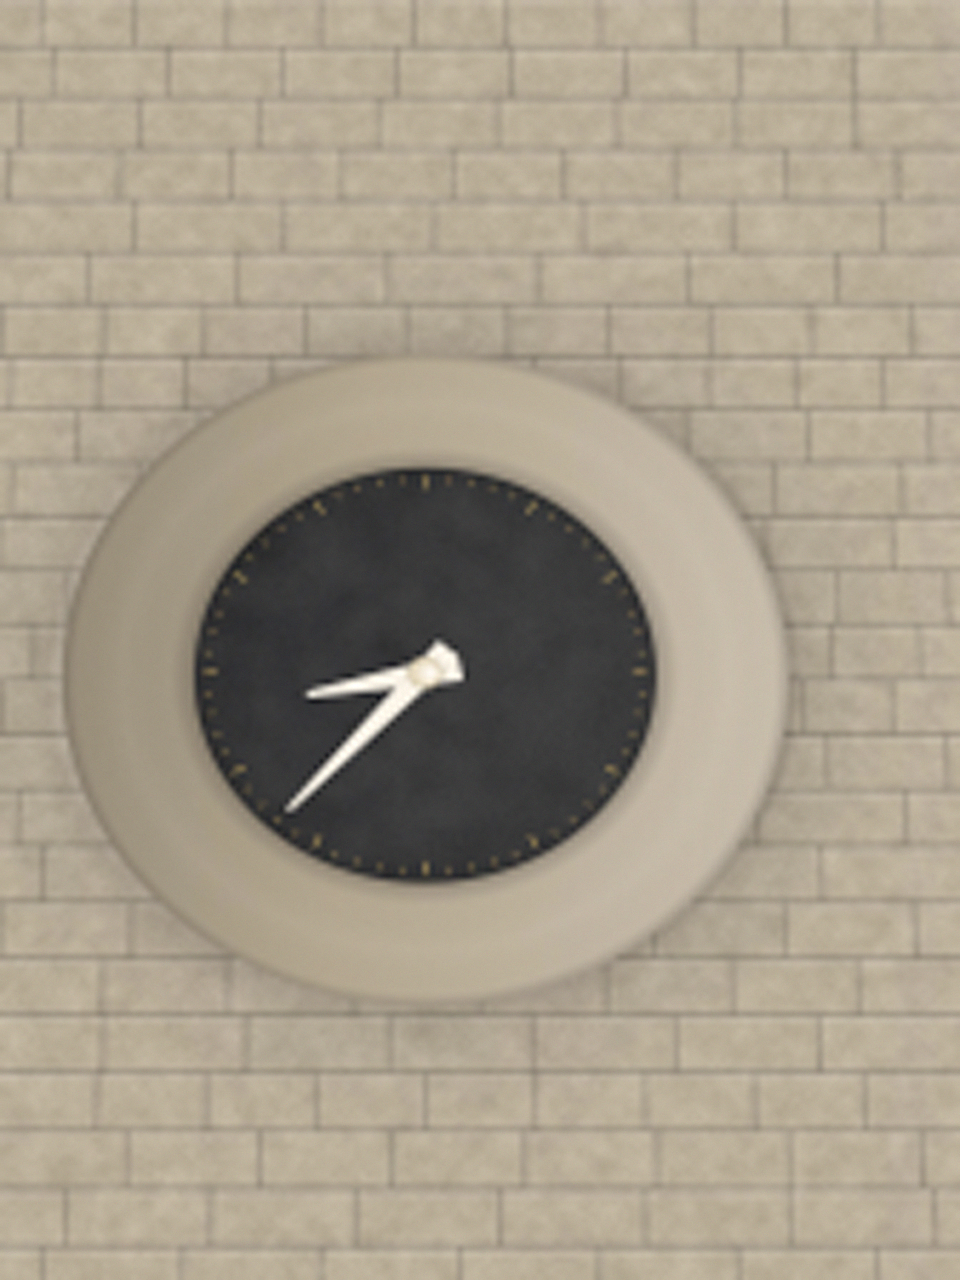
8 h 37 min
